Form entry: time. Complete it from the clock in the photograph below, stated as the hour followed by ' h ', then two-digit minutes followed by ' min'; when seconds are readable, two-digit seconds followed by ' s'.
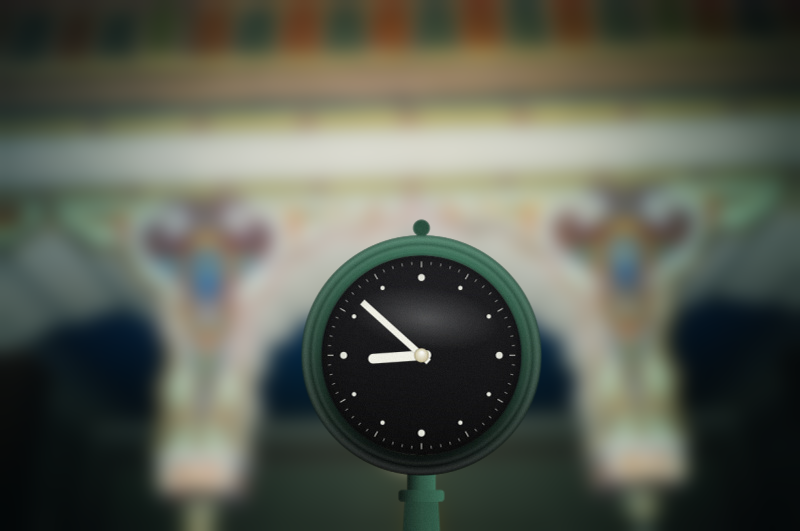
8 h 52 min
